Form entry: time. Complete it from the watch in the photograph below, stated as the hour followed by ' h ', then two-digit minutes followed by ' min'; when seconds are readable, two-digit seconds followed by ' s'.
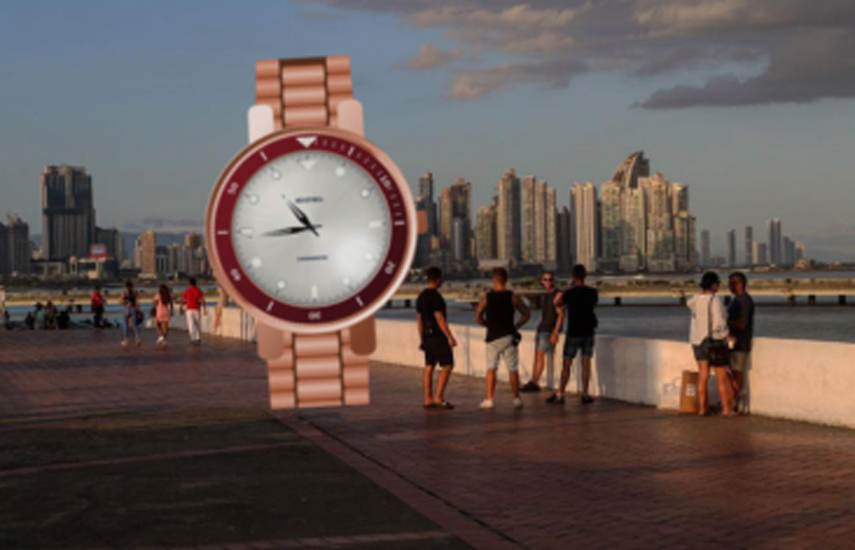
10 h 44 min
